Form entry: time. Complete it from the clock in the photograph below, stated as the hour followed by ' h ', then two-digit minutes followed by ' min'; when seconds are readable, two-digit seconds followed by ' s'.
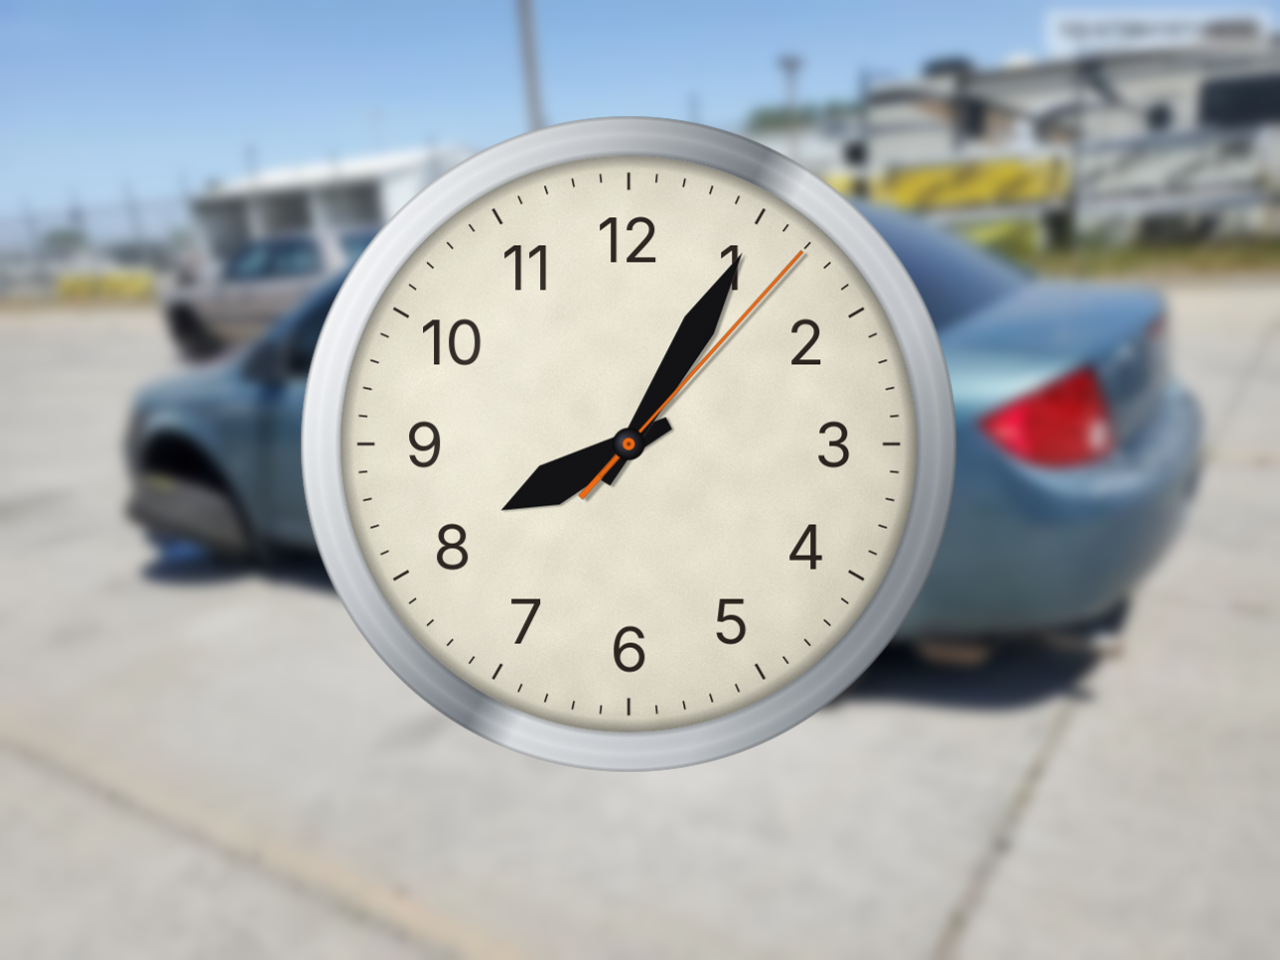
8 h 05 min 07 s
